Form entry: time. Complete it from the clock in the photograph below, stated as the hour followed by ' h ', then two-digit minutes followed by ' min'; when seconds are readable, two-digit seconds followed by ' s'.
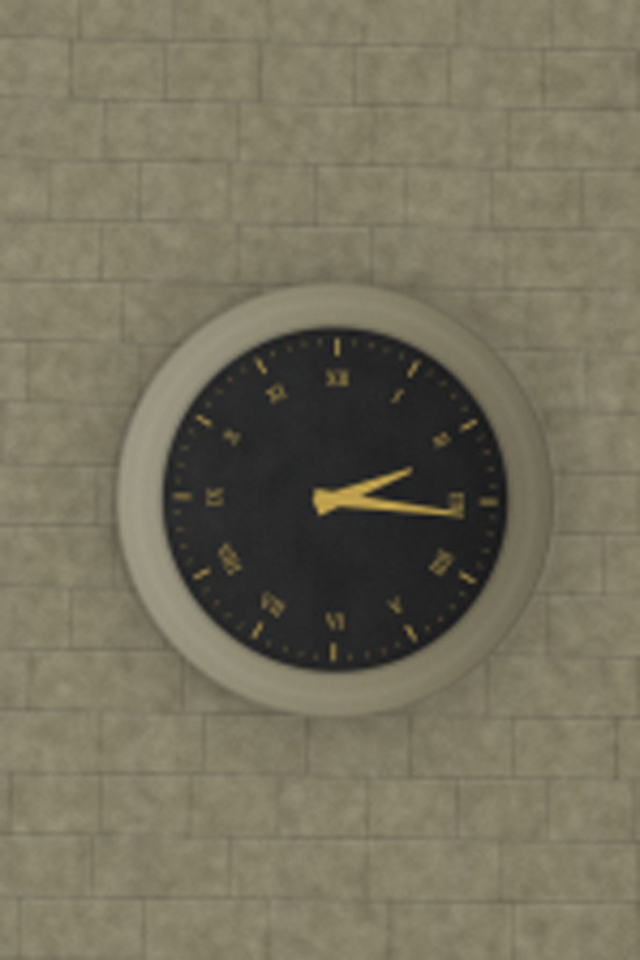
2 h 16 min
